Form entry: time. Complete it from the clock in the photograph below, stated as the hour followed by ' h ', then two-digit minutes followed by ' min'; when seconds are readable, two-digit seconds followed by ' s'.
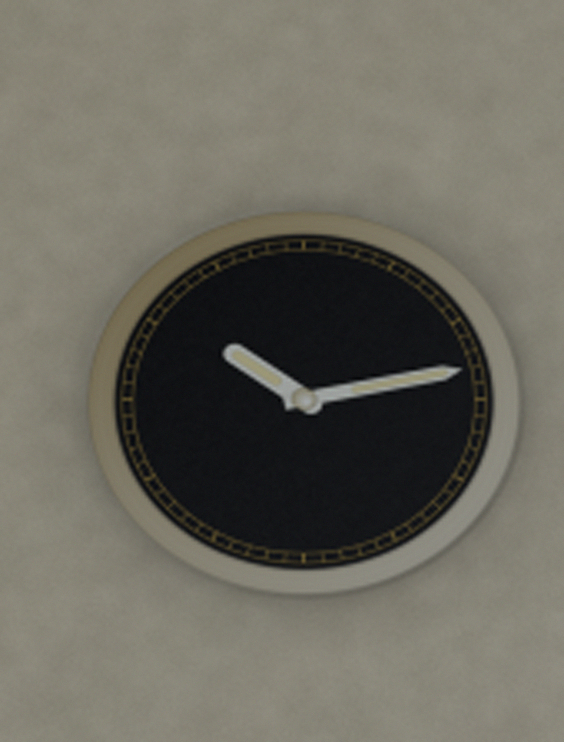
10 h 13 min
